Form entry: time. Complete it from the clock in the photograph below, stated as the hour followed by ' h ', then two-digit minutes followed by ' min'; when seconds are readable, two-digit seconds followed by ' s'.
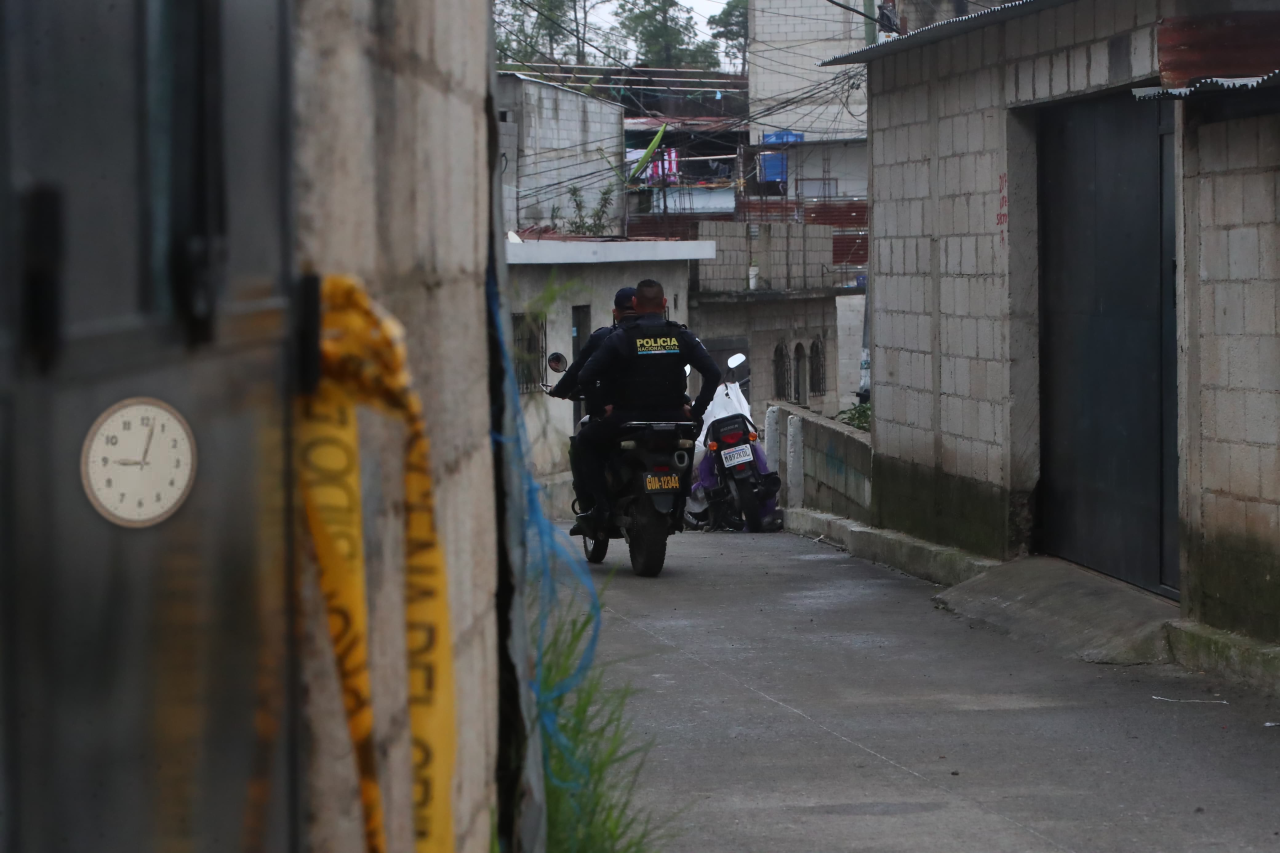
9 h 02 min
